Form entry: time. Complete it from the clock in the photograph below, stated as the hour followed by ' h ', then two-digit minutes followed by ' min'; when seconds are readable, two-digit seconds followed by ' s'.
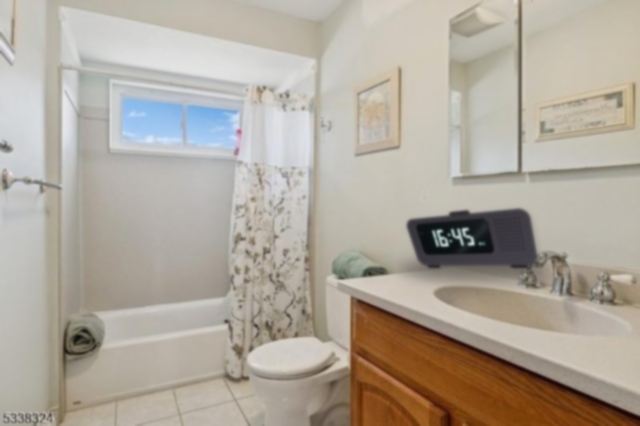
16 h 45 min
